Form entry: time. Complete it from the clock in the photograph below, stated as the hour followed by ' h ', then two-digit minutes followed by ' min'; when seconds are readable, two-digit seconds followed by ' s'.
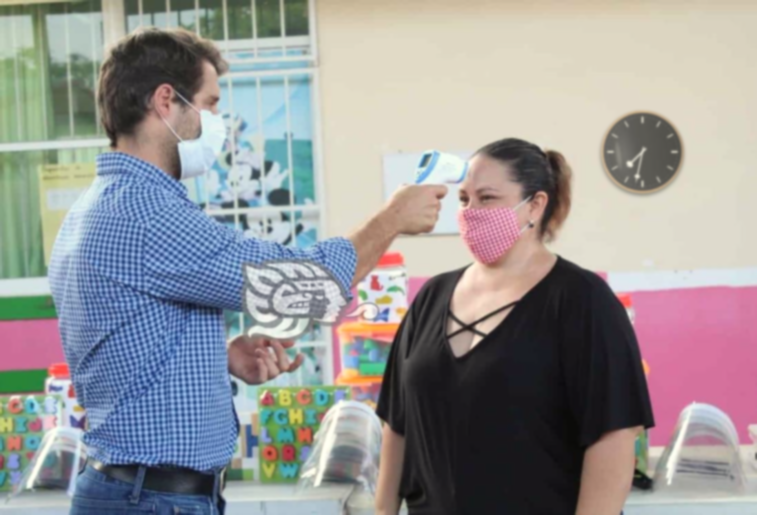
7 h 32 min
